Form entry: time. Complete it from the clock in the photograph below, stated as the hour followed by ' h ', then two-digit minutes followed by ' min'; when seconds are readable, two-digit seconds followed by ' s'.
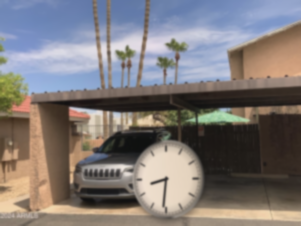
8 h 31 min
